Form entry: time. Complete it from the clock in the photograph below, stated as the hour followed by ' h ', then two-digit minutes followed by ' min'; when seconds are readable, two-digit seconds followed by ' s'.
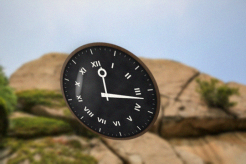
12 h 17 min
